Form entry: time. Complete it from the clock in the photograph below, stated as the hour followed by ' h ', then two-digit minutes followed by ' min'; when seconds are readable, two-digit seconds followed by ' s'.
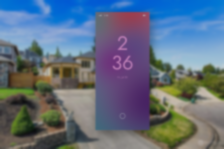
2 h 36 min
